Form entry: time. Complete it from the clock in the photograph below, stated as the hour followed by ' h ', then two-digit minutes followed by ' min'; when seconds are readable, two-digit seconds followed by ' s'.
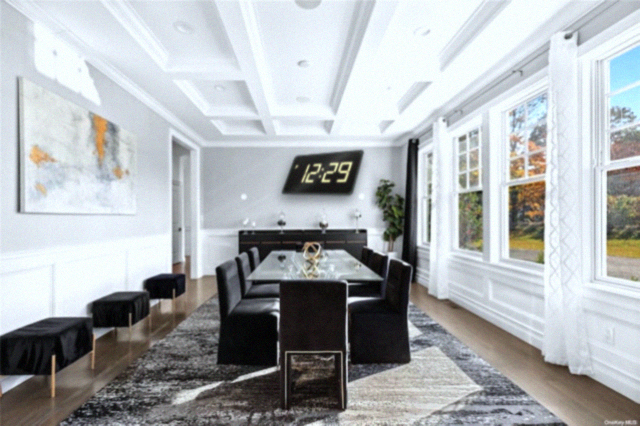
12 h 29 min
